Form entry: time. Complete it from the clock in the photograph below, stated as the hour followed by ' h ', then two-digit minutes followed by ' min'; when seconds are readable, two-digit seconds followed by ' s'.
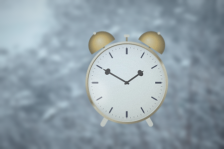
1 h 50 min
